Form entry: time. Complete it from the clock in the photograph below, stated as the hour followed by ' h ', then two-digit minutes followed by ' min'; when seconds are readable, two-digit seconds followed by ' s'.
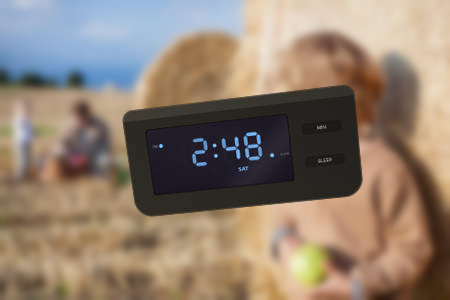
2 h 48 min
